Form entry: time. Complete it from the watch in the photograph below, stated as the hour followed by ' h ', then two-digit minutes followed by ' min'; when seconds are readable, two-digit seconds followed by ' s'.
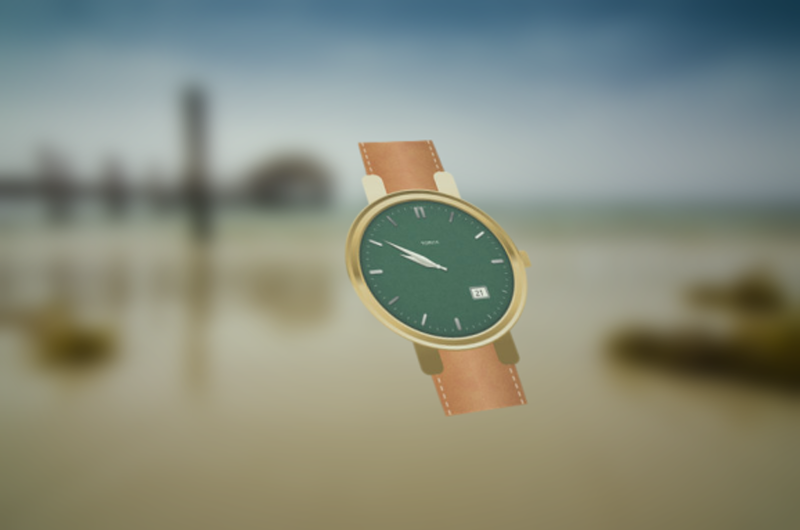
9 h 51 min
